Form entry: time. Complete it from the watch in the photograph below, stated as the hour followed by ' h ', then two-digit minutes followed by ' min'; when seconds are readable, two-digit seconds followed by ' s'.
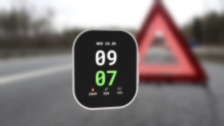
9 h 07 min
